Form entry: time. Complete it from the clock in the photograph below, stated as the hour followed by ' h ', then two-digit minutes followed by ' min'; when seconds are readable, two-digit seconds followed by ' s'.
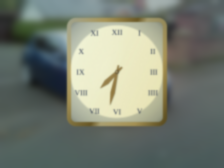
7 h 32 min
